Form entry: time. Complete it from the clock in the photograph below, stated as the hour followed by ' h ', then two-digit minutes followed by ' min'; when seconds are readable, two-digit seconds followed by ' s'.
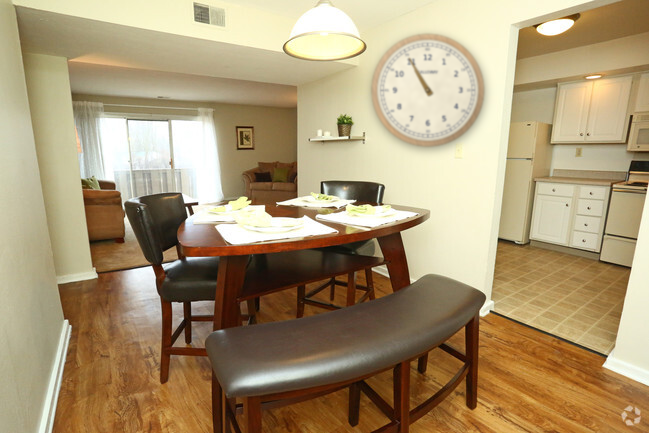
10 h 55 min
